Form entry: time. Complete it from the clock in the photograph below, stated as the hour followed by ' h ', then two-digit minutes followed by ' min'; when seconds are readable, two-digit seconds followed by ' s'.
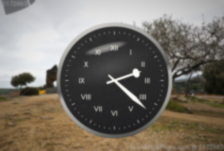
2 h 22 min
